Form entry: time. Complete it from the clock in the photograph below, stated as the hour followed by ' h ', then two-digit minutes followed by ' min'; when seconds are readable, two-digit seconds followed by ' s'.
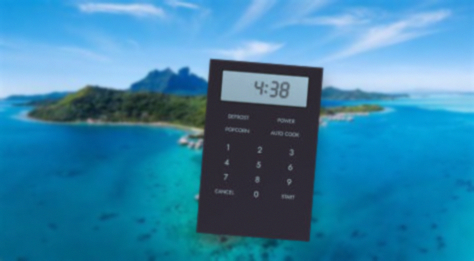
4 h 38 min
